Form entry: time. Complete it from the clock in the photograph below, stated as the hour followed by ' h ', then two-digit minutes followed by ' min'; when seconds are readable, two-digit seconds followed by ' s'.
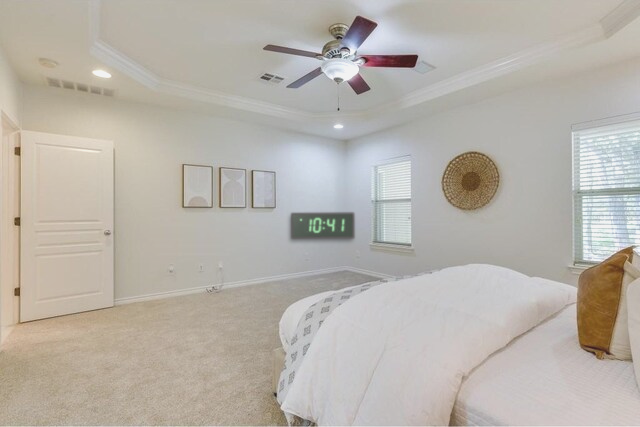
10 h 41 min
